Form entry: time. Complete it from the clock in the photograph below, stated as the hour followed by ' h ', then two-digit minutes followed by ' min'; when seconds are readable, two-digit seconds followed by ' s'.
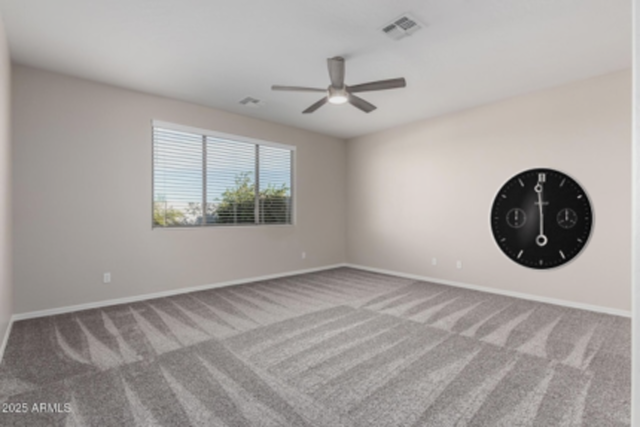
5 h 59 min
